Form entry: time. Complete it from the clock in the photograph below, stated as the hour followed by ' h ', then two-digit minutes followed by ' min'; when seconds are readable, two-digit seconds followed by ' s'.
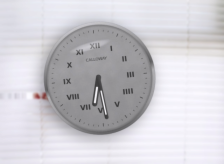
6 h 29 min
